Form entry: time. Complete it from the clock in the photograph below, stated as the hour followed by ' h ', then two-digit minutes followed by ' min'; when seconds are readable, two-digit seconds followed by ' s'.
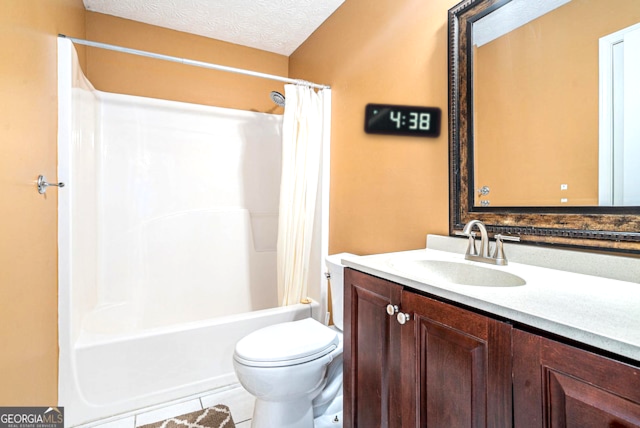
4 h 38 min
